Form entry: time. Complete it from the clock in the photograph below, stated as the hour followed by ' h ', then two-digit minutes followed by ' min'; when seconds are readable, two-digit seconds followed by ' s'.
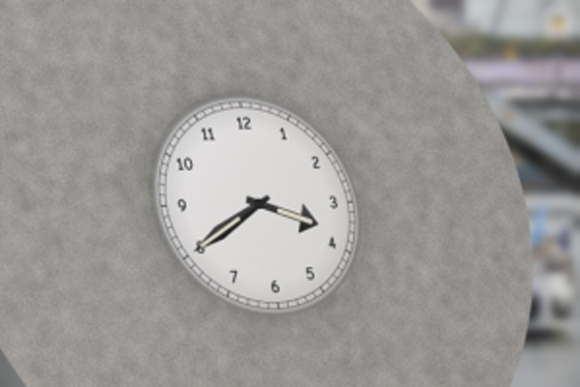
3 h 40 min
